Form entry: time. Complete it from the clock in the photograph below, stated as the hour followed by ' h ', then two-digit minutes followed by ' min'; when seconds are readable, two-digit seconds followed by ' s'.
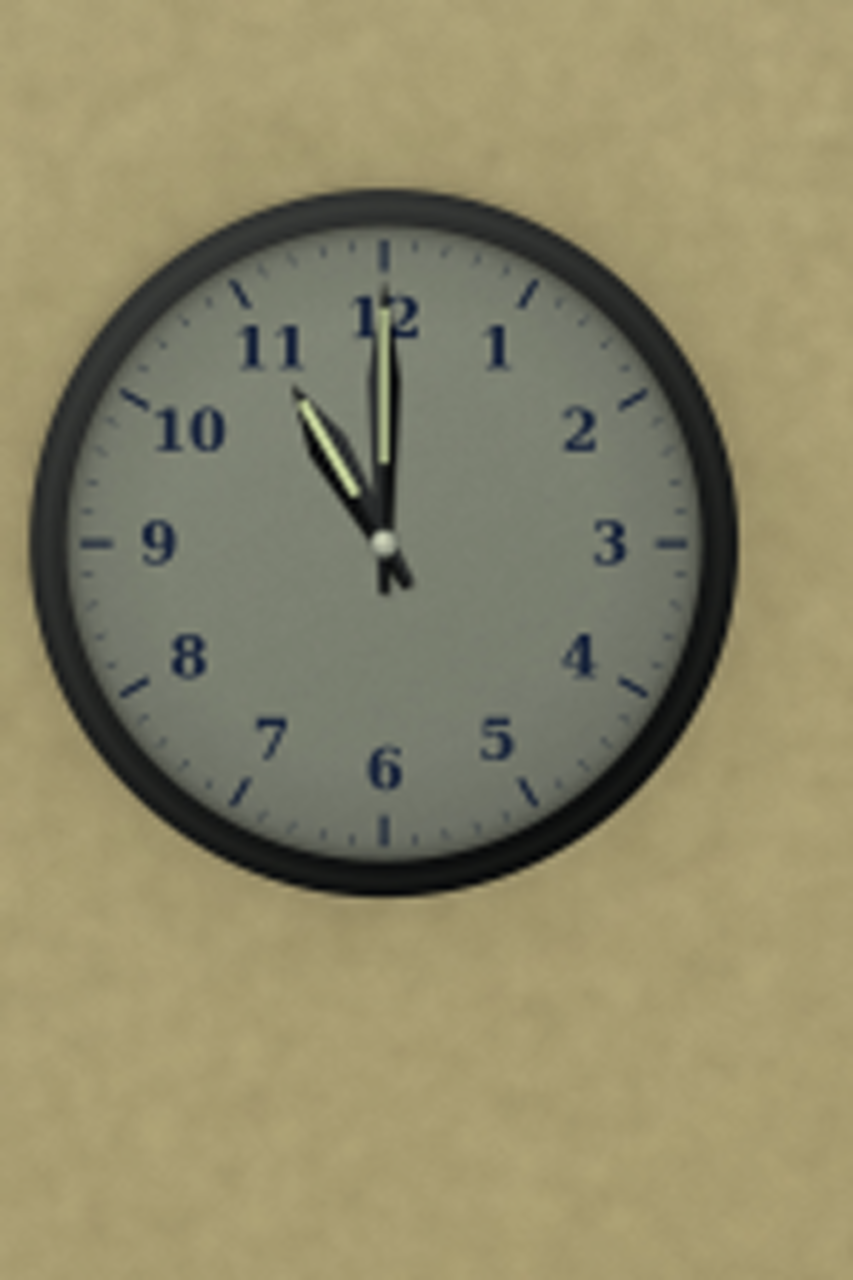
11 h 00 min
